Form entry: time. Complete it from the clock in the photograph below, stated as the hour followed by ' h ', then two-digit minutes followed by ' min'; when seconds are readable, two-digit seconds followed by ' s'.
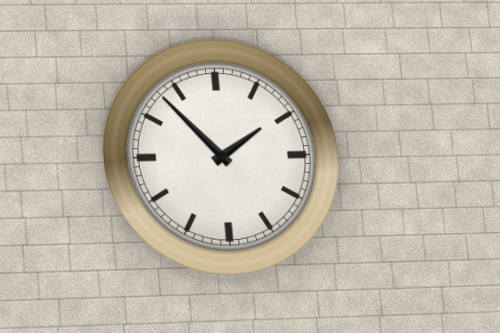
1 h 53 min
